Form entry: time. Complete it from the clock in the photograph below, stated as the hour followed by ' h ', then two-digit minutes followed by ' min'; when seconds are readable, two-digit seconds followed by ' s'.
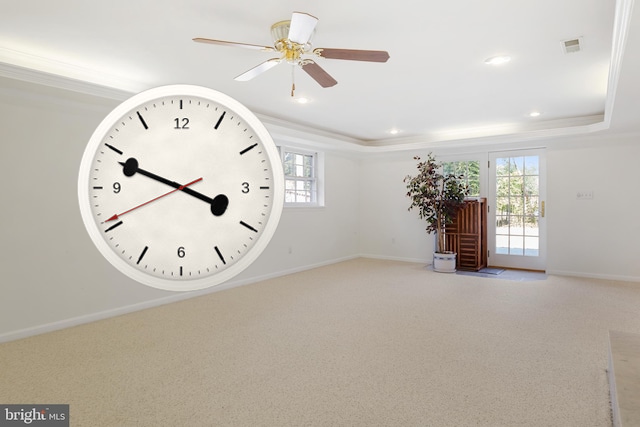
3 h 48 min 41 s
